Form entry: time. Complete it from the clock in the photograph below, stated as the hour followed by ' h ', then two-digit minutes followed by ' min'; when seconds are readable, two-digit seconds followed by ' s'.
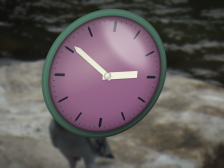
2 h 51 min
